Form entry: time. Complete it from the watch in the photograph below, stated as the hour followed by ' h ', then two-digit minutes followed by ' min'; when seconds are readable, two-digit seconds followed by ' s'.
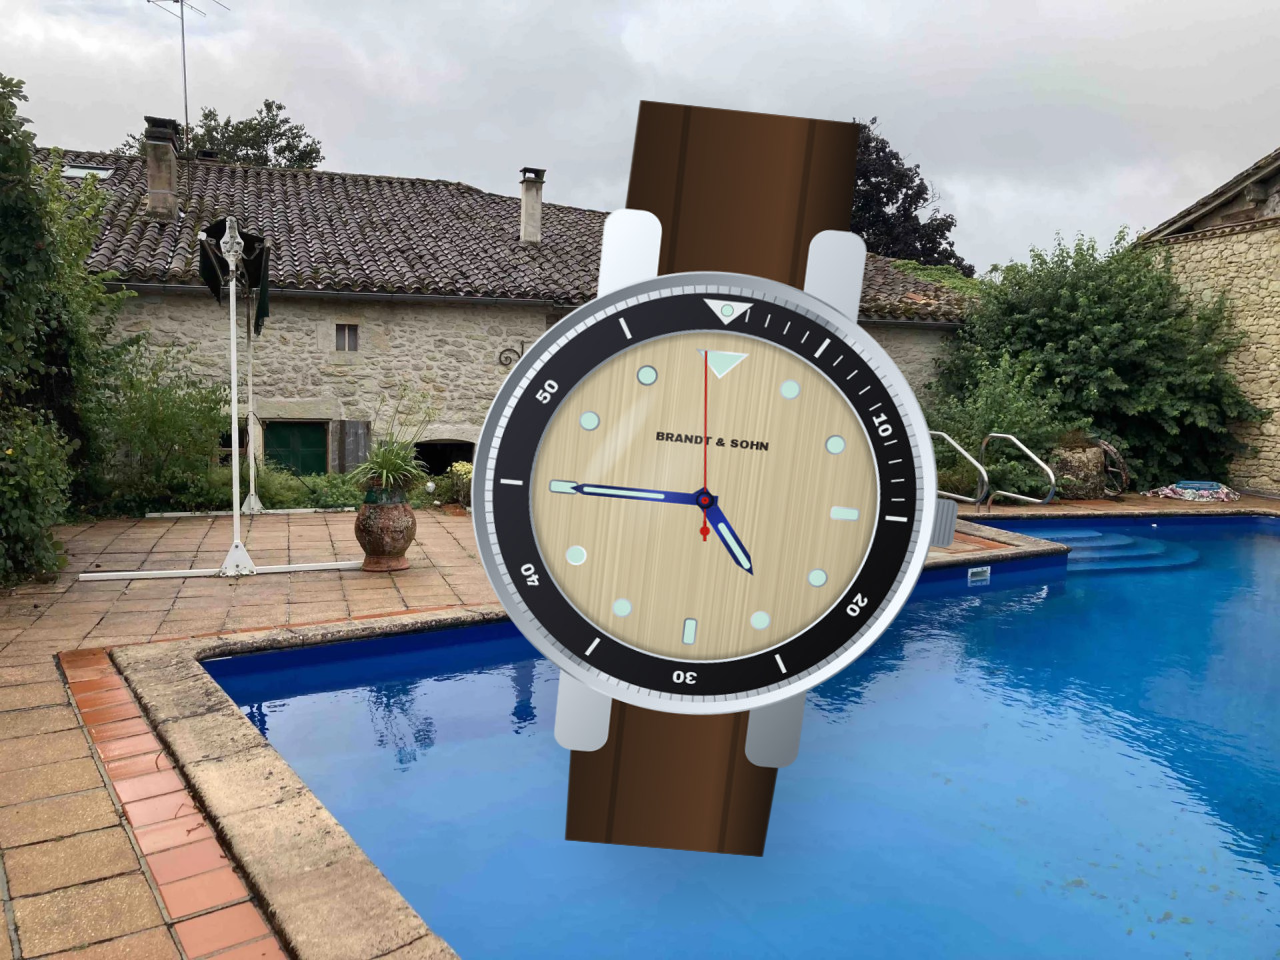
4 h 44 min 59 s
